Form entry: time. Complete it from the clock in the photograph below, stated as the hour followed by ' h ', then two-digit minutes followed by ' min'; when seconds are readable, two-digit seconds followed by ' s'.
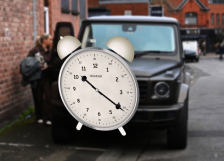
10 h 21 min
